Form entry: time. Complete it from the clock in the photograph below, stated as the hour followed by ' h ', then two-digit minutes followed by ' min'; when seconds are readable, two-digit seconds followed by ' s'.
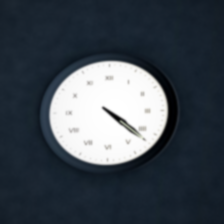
4 h 22 min
